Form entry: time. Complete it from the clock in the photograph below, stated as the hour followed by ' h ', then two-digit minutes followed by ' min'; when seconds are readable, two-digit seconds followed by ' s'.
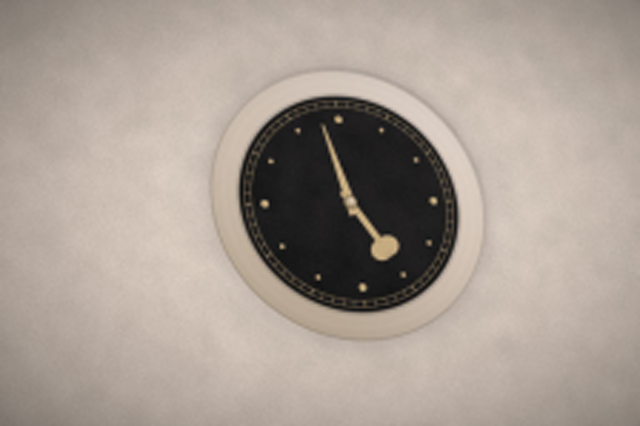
4 h 58 min
